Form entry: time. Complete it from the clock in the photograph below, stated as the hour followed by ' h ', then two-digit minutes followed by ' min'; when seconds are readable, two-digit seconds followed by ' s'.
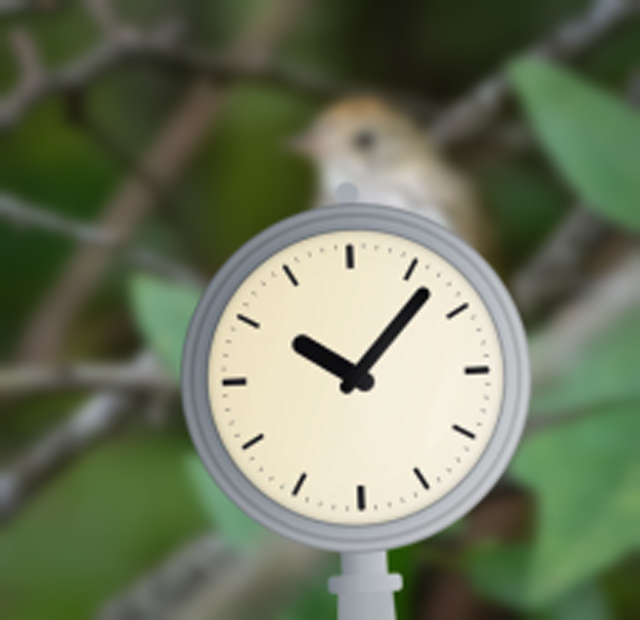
10 h 07 min
